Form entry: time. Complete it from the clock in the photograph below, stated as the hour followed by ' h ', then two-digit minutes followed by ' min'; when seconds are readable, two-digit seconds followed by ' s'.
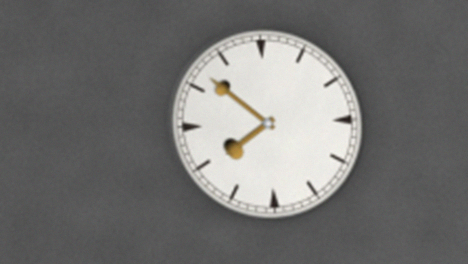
7 h 52 min
